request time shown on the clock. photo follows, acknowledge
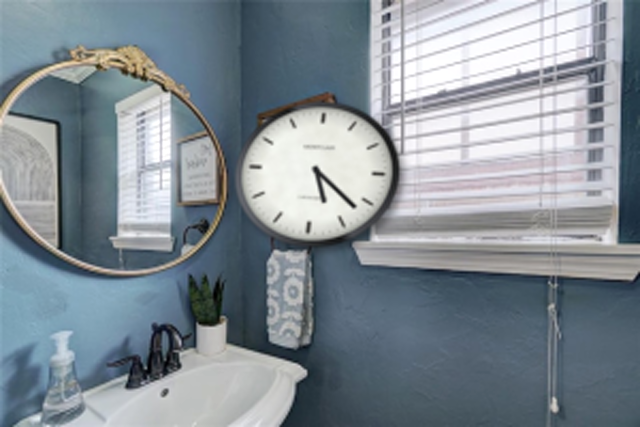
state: 5:22
